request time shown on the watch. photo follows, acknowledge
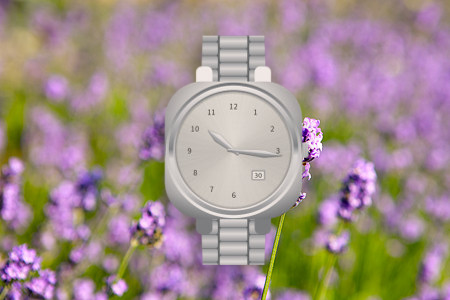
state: 10:16
